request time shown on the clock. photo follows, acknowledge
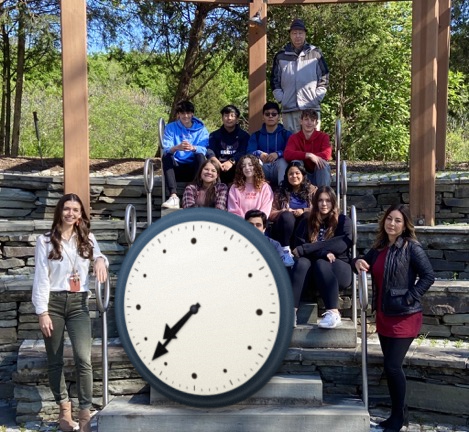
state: 7:37
